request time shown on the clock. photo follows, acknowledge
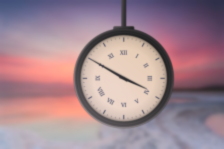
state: 3:50
